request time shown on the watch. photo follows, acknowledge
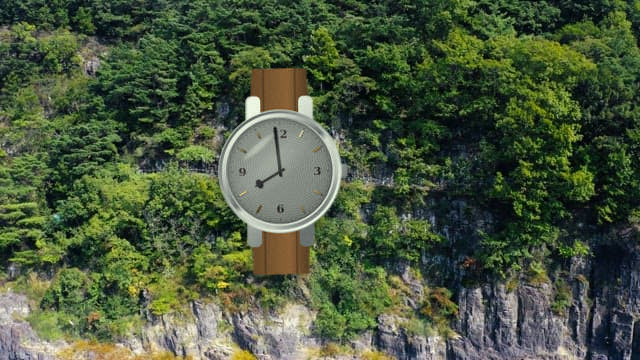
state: 7:59
